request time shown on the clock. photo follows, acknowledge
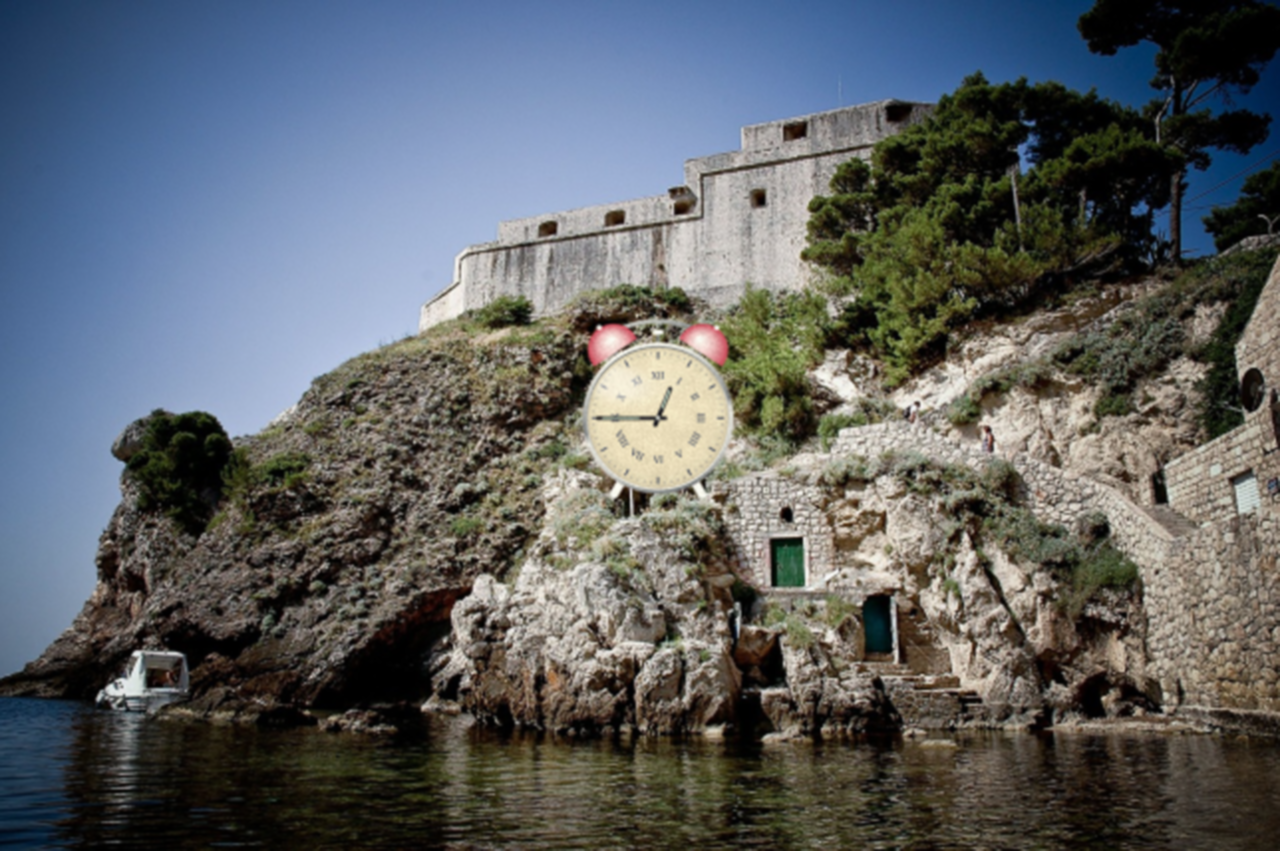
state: 12:45
